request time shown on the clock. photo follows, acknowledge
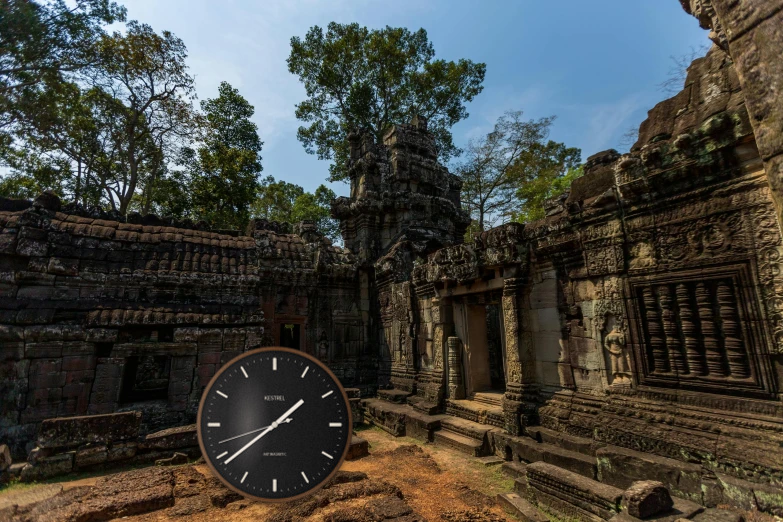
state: 1:38:42
